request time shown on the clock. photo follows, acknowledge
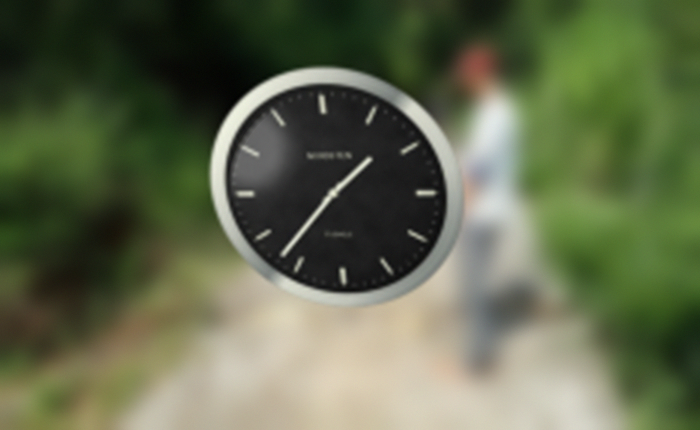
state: 1:37
